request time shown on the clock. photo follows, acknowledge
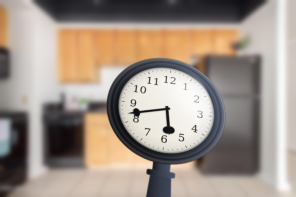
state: 5:42
